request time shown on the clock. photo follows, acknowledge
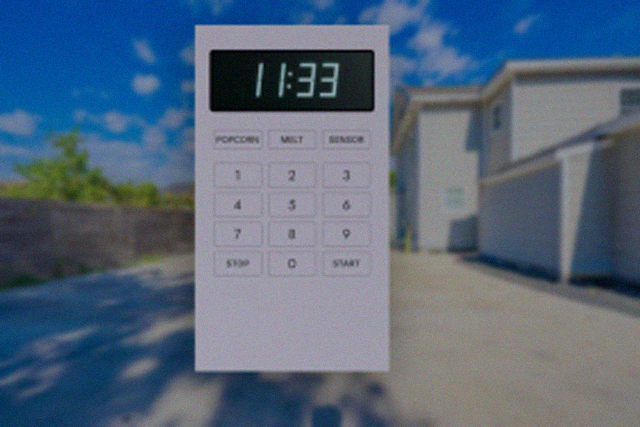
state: 11:33
